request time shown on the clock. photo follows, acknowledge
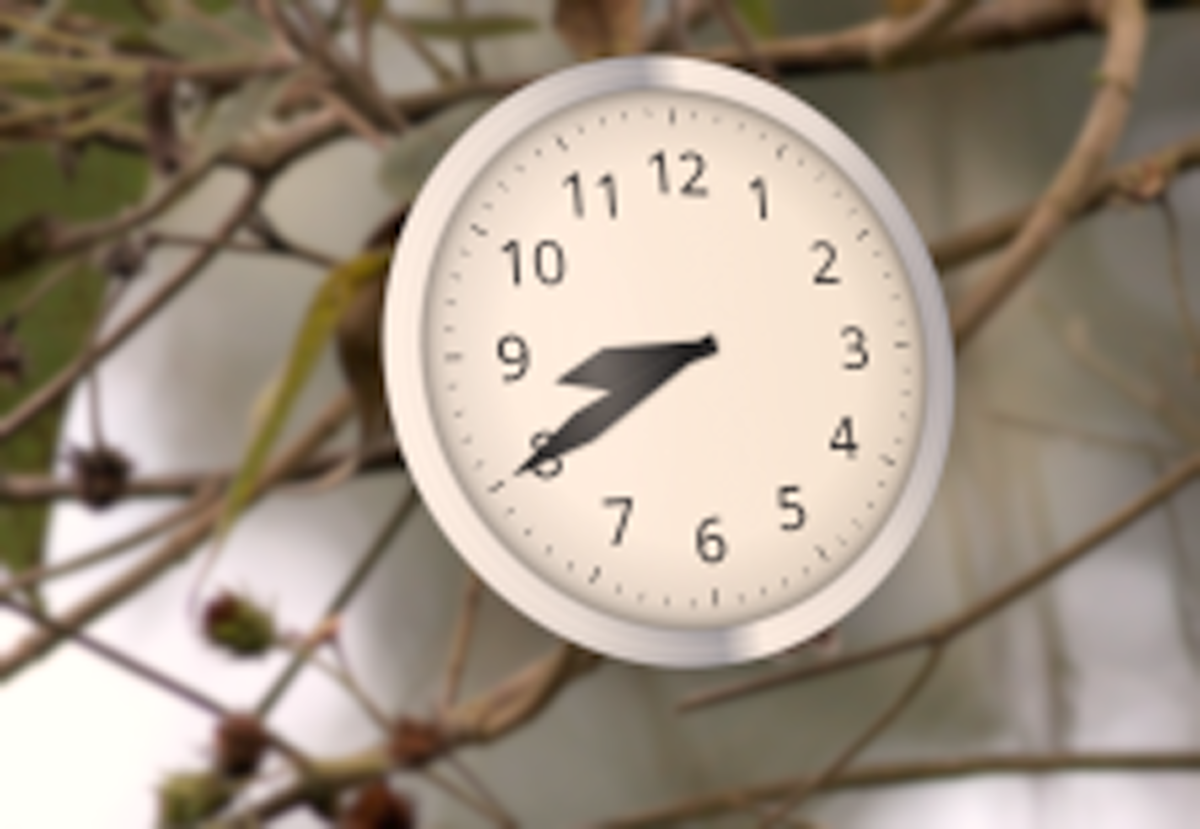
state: 8:40
